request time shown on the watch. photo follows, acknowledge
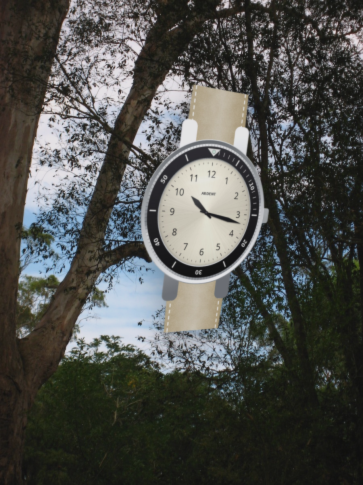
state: 10:17
